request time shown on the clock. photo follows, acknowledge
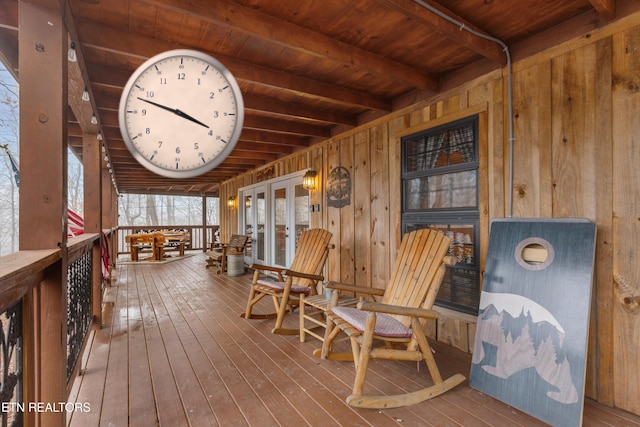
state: 3:48
